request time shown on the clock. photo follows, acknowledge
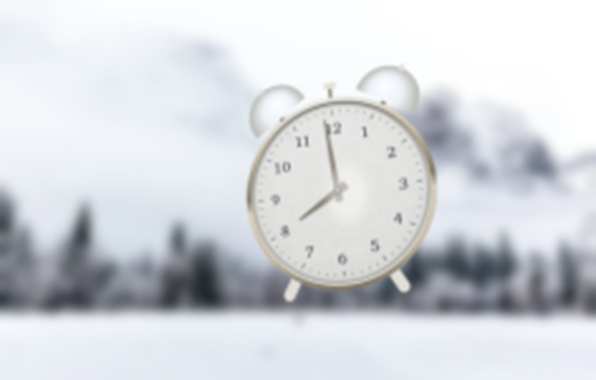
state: 7:59
